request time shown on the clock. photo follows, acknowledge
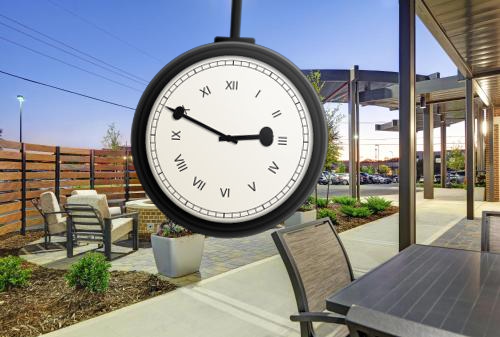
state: 2:49
